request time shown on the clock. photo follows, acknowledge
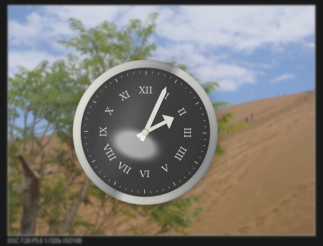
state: 2:04
